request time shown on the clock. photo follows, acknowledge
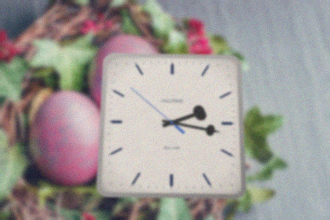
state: 2:16:52
